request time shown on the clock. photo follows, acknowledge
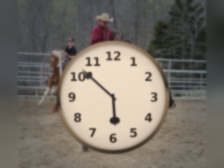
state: 5:52
